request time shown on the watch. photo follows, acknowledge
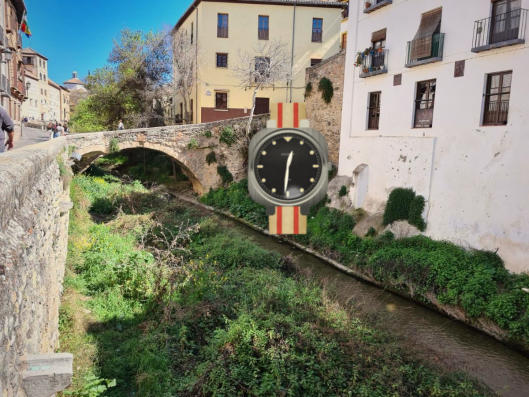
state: 12:31
